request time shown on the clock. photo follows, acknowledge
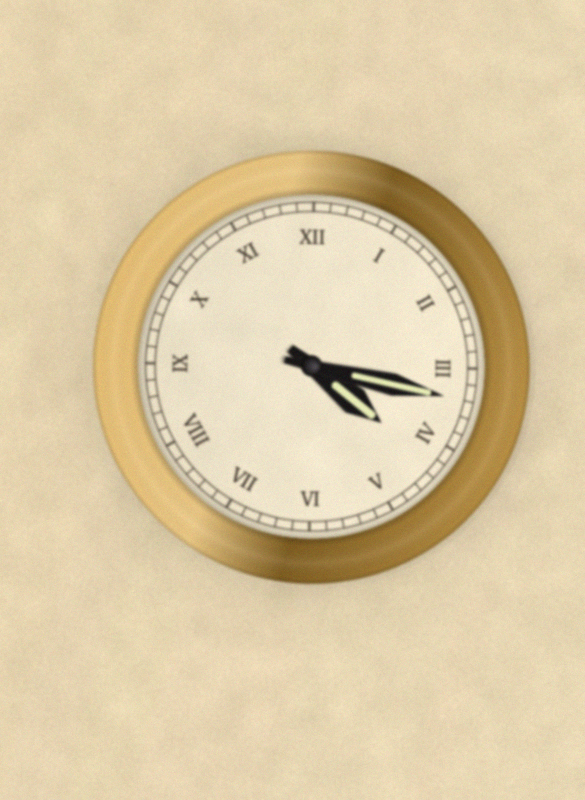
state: 4:17
